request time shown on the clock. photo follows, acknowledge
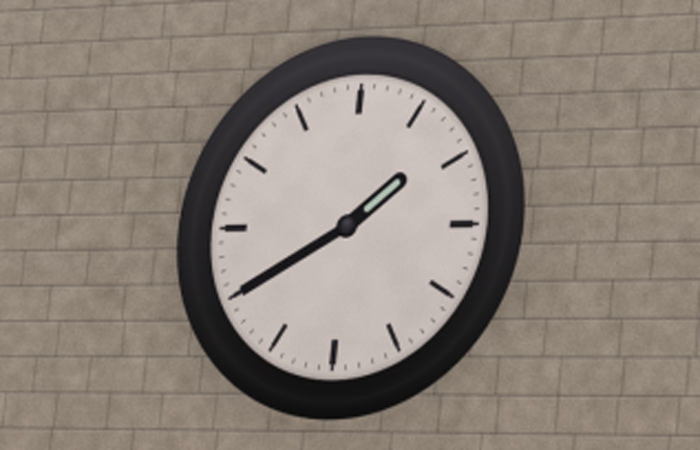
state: 1:40
